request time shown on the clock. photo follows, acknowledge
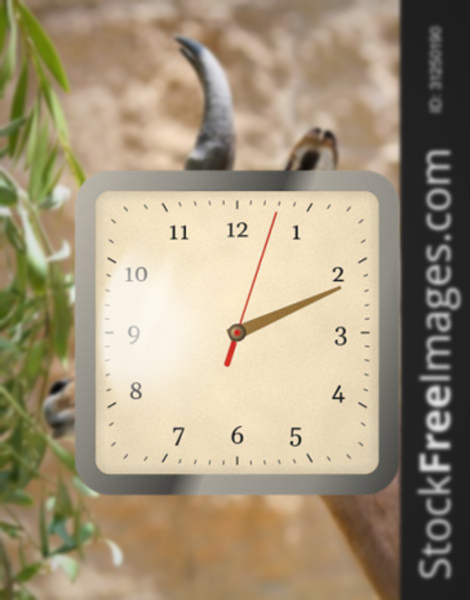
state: 2:11:03
